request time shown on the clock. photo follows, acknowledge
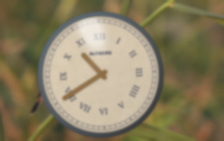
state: 10:40
